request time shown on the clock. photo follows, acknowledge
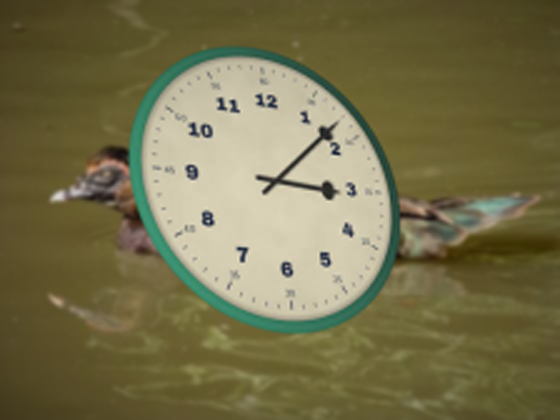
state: 3:08
